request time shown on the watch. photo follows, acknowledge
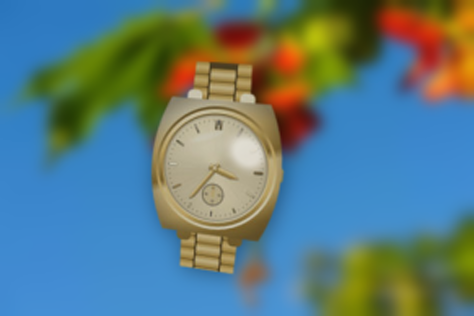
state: 3:36
